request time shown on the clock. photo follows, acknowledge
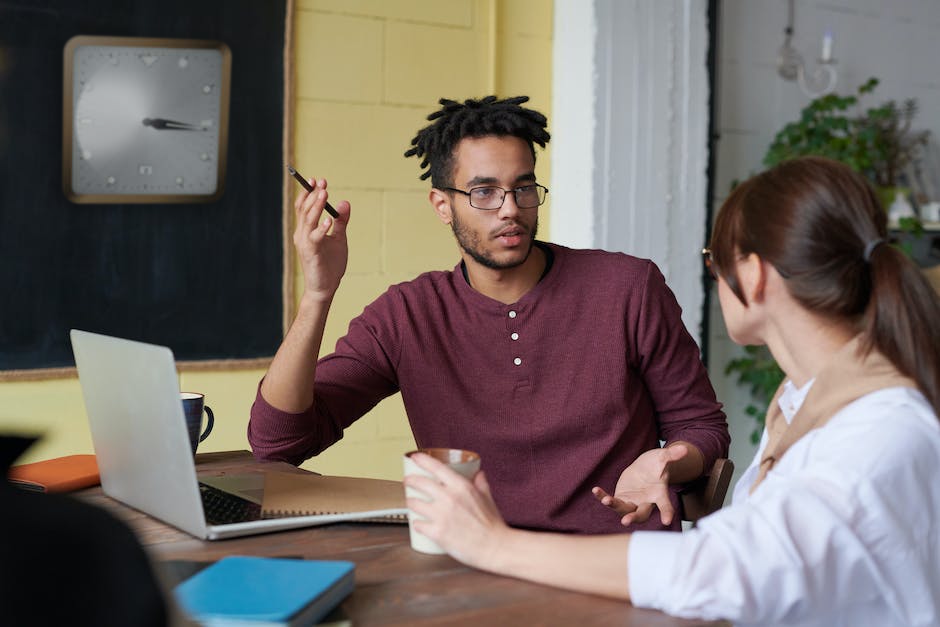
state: 3:16
